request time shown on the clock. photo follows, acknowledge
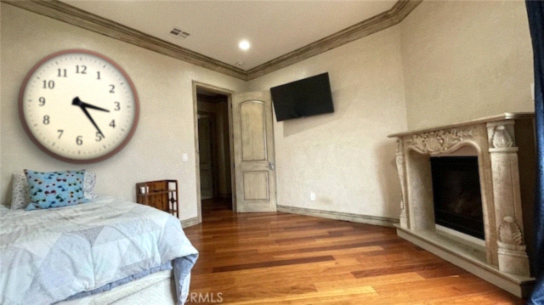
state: 3:24
